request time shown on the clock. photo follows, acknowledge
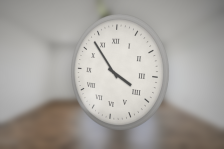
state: 3:53
